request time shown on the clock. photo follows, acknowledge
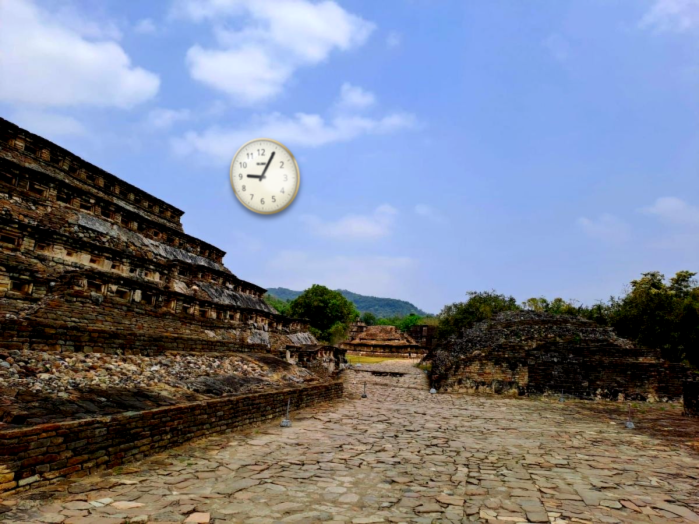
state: 9:05
